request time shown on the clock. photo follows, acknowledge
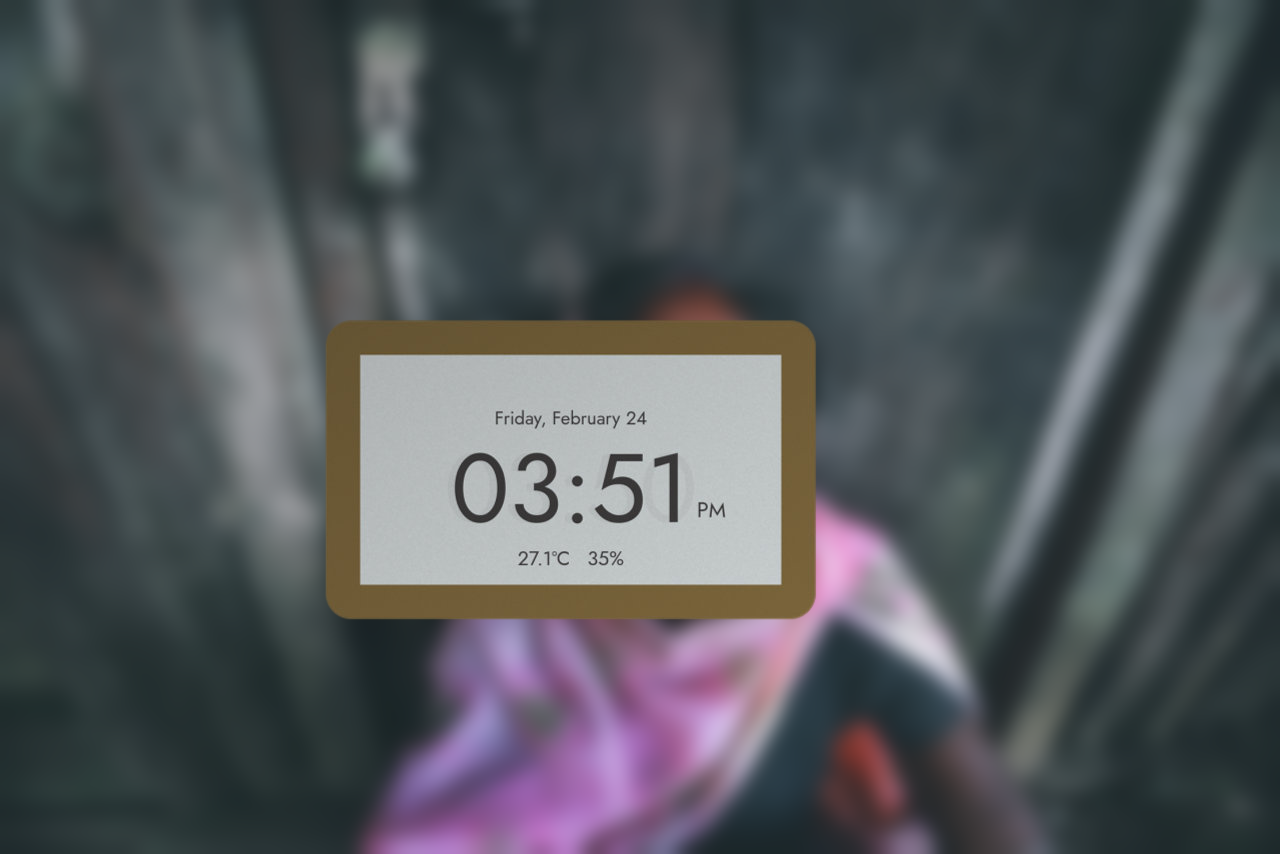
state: 3:51
